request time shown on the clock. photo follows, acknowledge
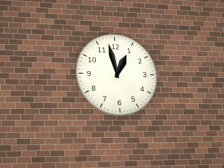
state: 12:58
